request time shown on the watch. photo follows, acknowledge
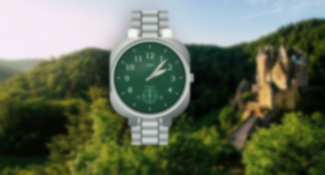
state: 2:07
